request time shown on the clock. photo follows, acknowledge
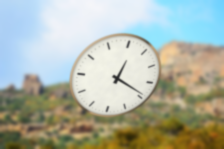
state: 12:19
